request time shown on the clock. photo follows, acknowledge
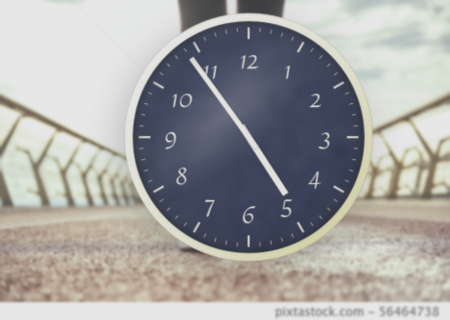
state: 4:54
